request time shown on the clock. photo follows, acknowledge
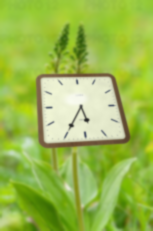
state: 5:35
